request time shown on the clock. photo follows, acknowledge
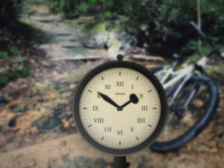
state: 1:51
